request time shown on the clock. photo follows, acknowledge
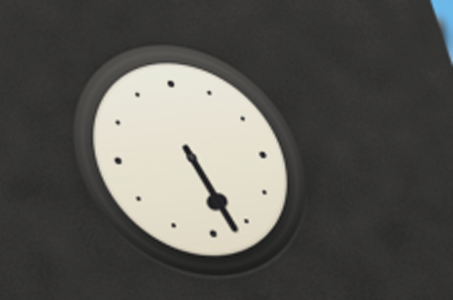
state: 5:27
